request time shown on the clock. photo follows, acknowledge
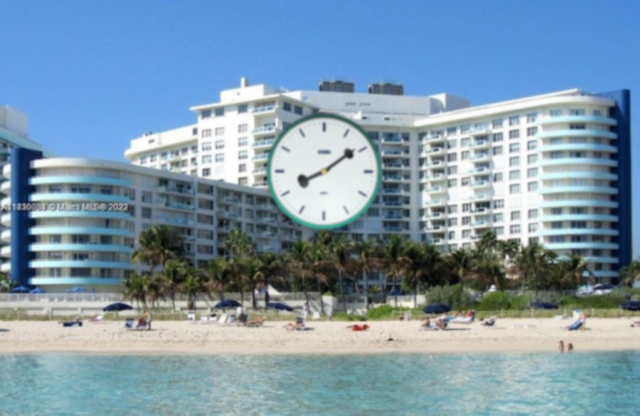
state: 8:09
